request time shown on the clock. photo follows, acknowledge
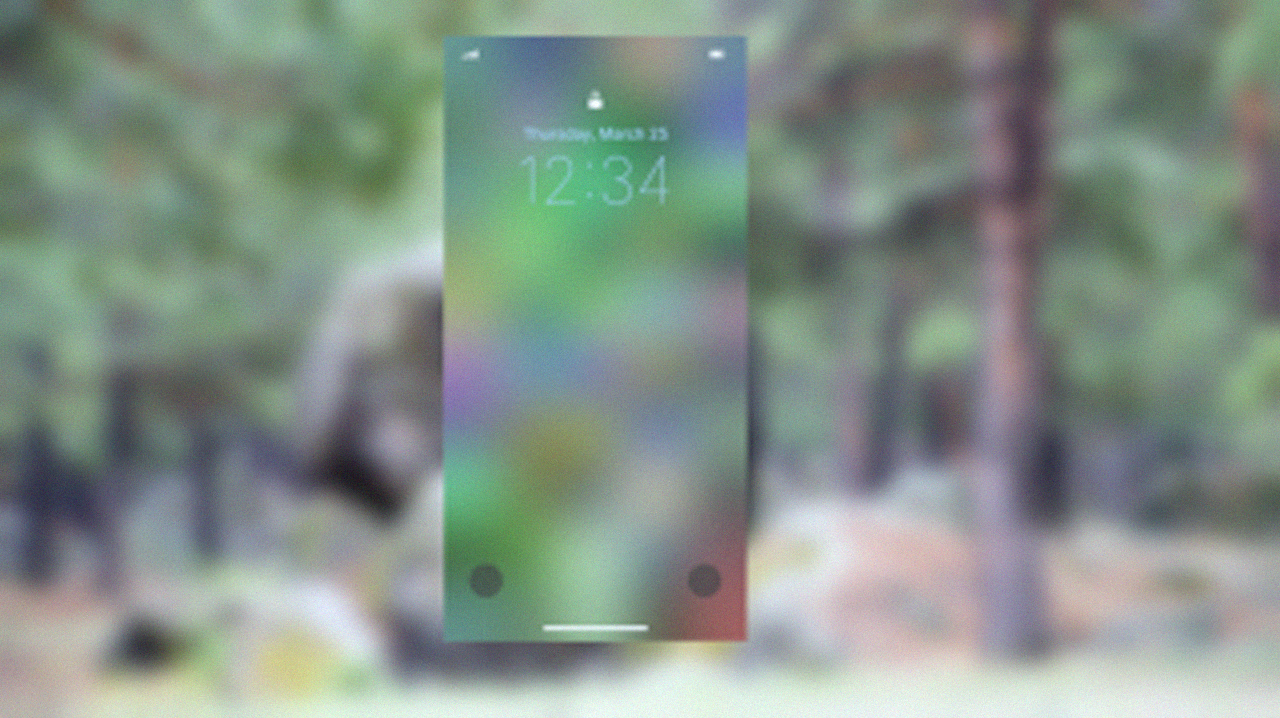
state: 12:34
